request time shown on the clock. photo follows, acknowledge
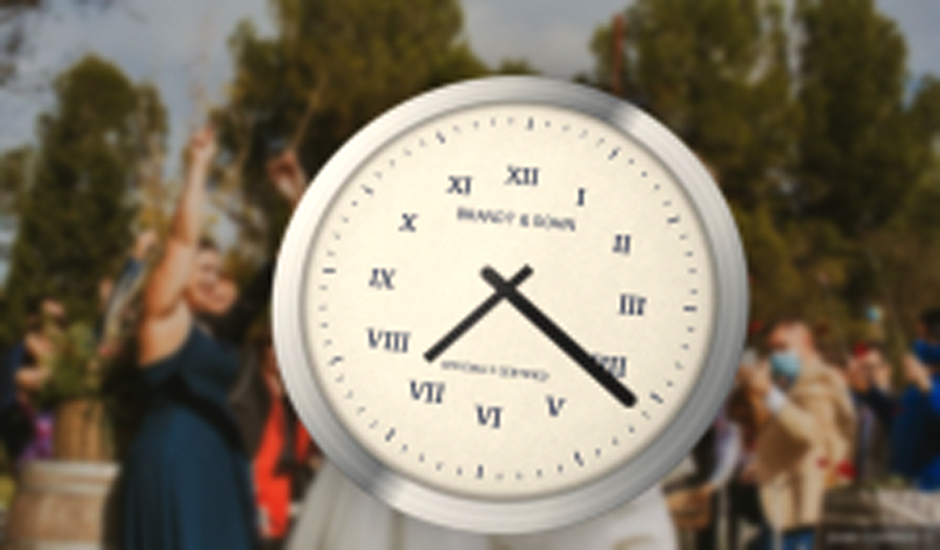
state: 7:21
